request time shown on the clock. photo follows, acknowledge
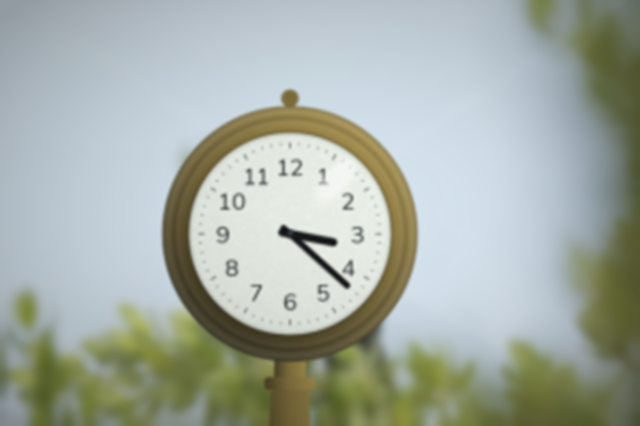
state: 3:22
